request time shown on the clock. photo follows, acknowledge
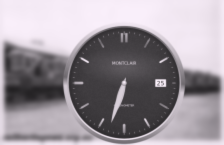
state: 6:33
